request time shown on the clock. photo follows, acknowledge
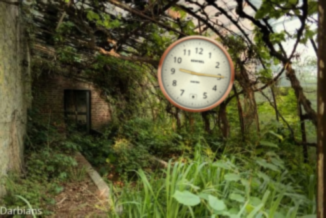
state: 9:15
